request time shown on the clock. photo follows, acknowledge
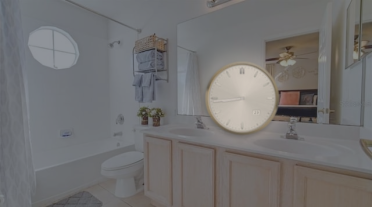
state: 8:44
